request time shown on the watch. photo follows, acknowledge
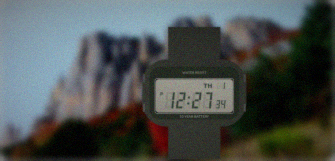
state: 12:27
